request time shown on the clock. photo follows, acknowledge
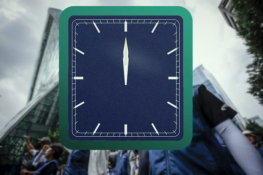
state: 12:00
